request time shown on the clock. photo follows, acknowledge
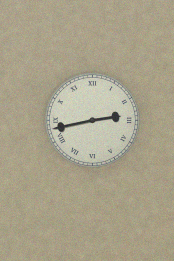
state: 2:43
